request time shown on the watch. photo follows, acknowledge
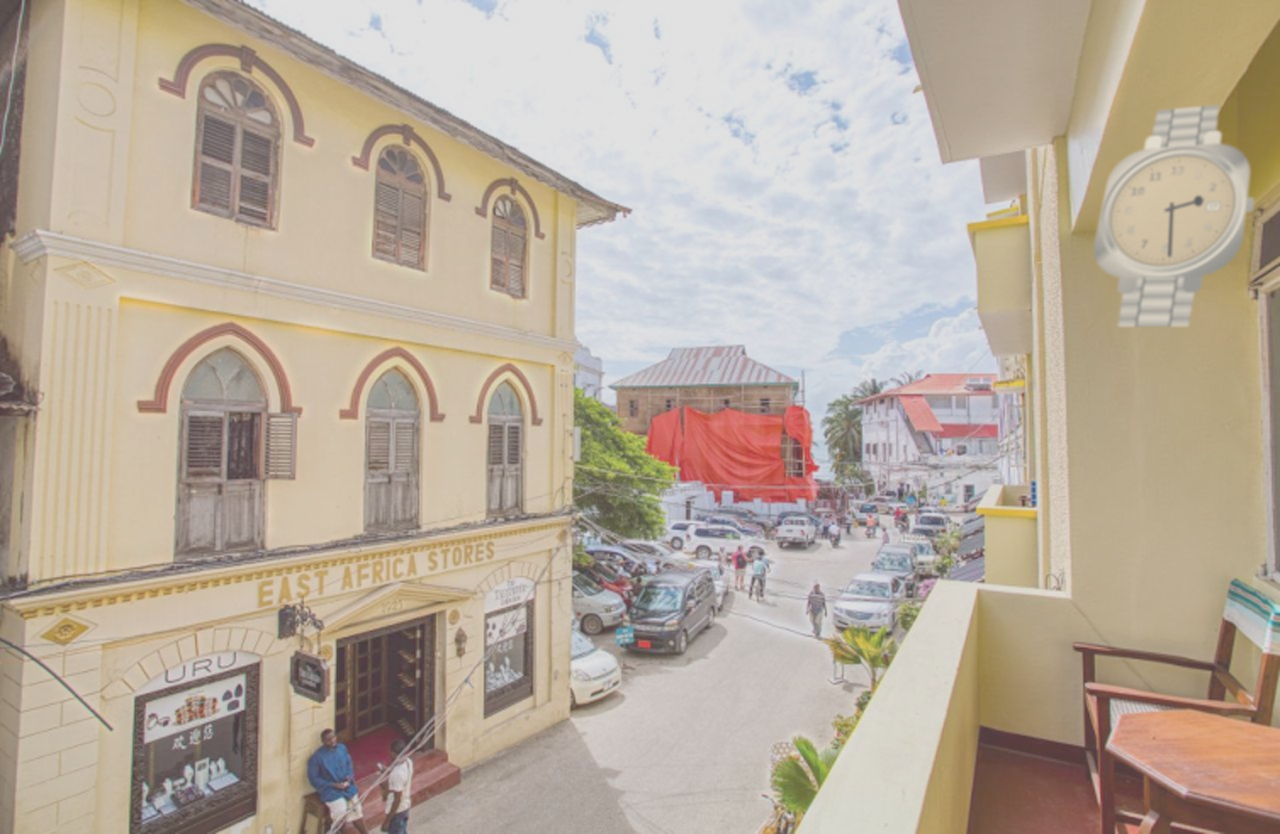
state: 2:29
